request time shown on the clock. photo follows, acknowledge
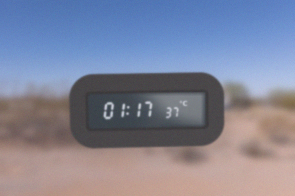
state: 1:17
